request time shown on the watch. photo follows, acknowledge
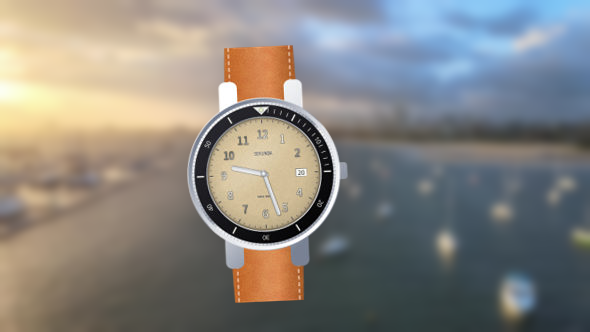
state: 9:27
